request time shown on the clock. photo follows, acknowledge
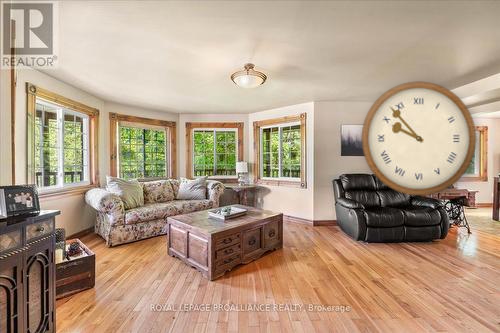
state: 9:53
